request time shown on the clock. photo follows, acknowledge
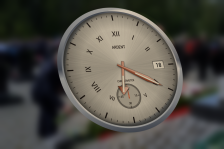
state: 6:20
